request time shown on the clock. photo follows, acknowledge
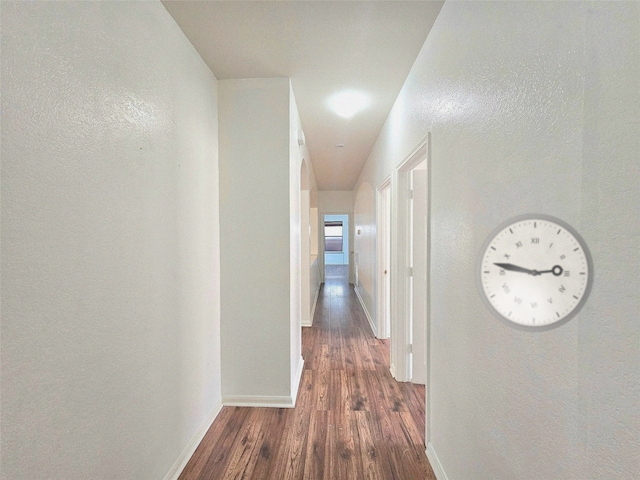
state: 2:47
